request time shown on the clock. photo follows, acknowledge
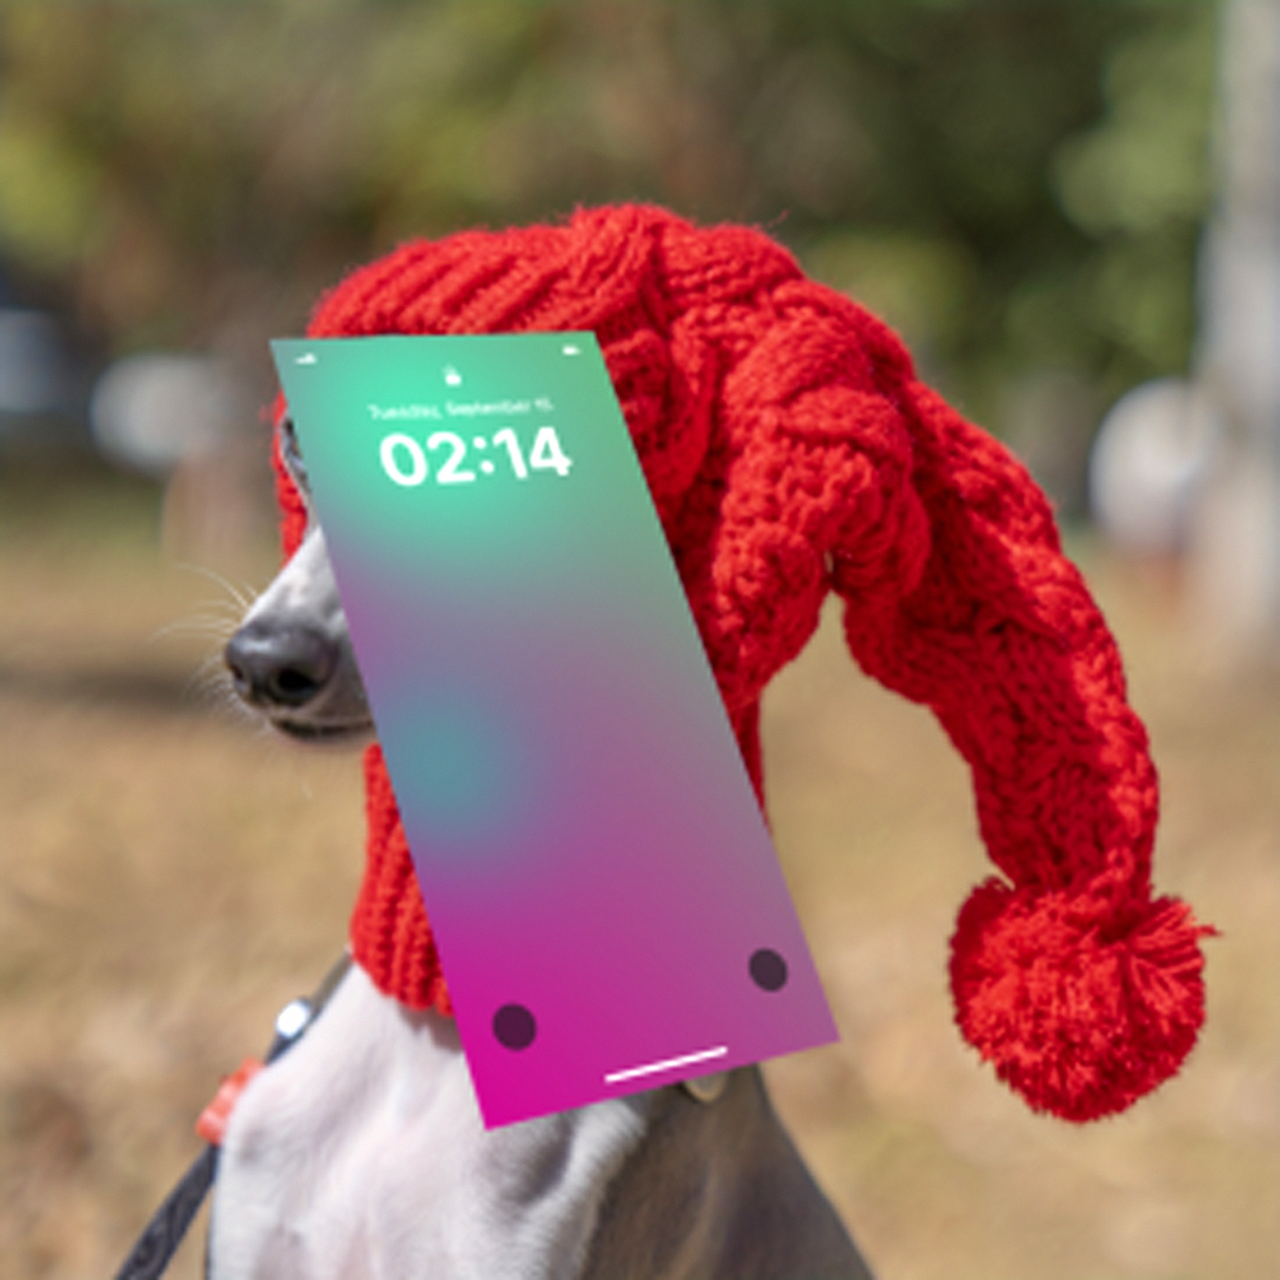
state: 2:14
